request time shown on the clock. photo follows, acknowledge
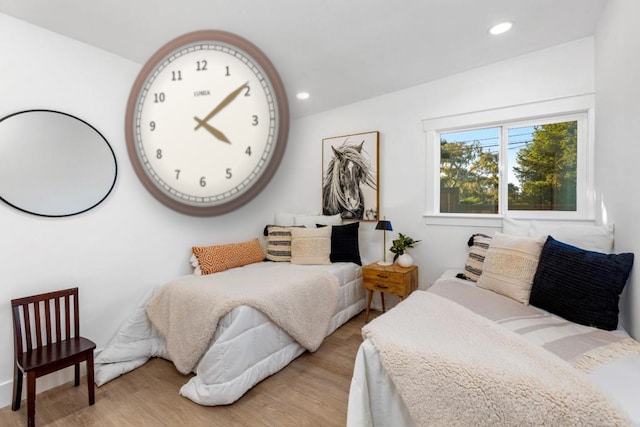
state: 4:09
